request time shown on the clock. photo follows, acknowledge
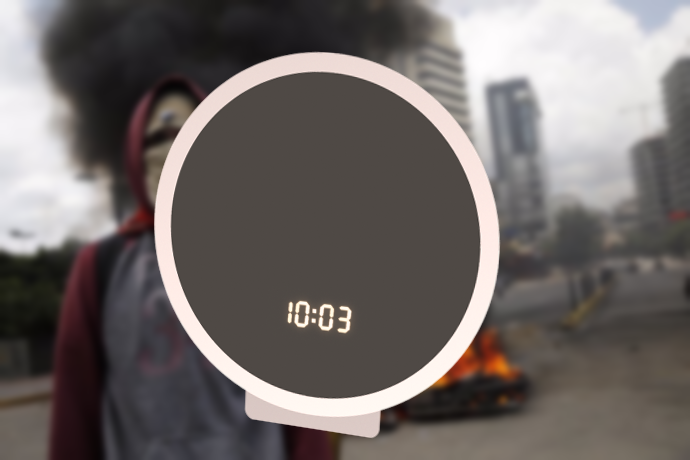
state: 10:03
